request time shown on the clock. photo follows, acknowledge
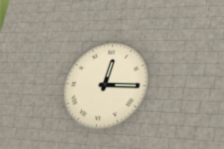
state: 12:15
